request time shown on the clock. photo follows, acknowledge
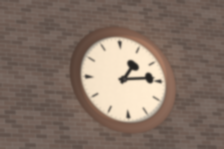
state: 1:14
